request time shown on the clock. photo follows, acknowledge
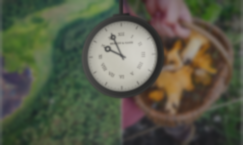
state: 9:56
